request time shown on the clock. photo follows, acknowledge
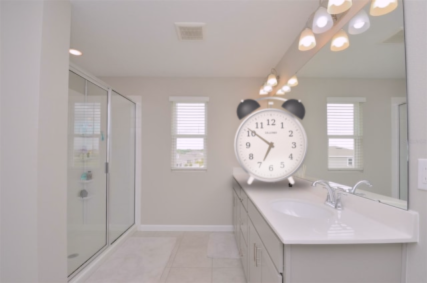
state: 6:51
